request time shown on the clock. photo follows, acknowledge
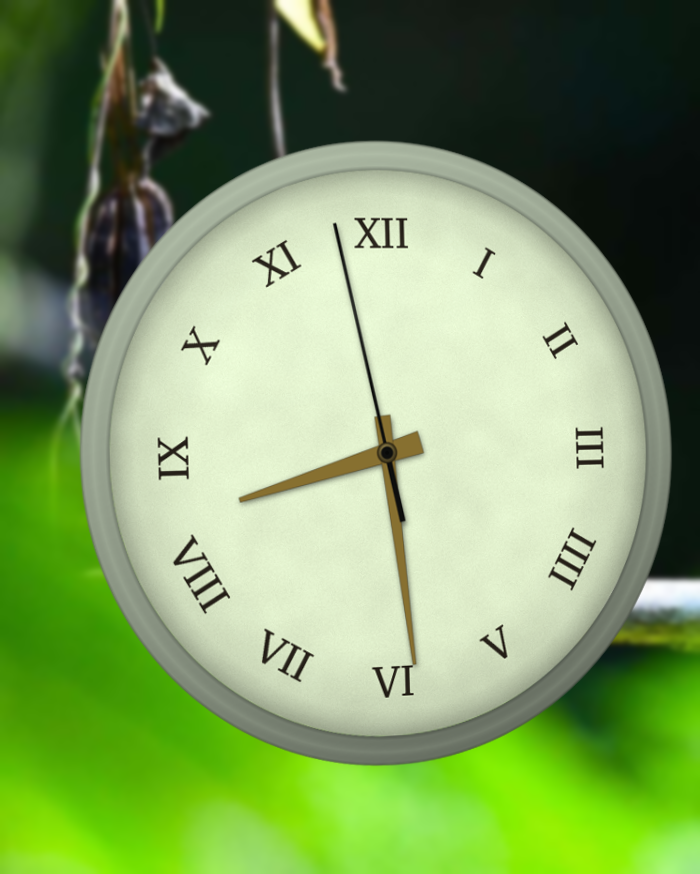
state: 8:28:58
